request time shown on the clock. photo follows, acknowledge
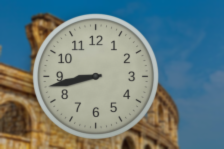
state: 8:43
